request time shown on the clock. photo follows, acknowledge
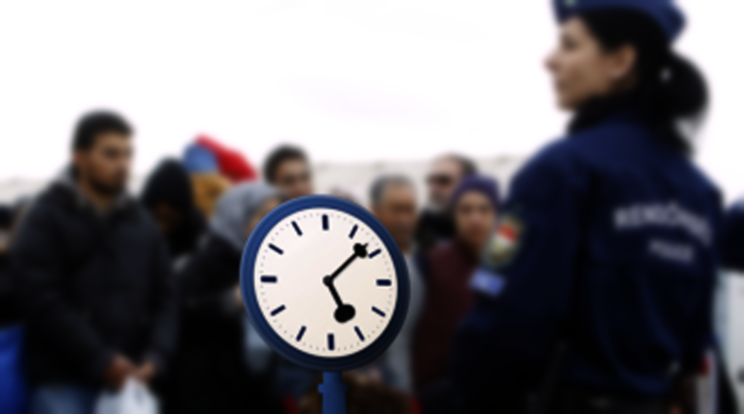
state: 5:08
